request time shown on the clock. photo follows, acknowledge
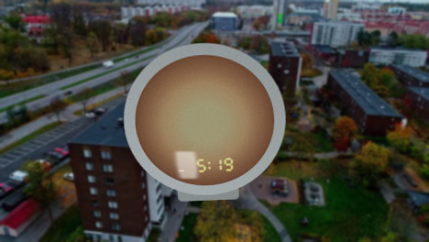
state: 5:19
